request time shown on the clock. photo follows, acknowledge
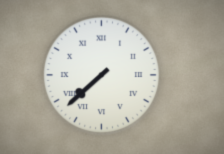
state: 7:38
